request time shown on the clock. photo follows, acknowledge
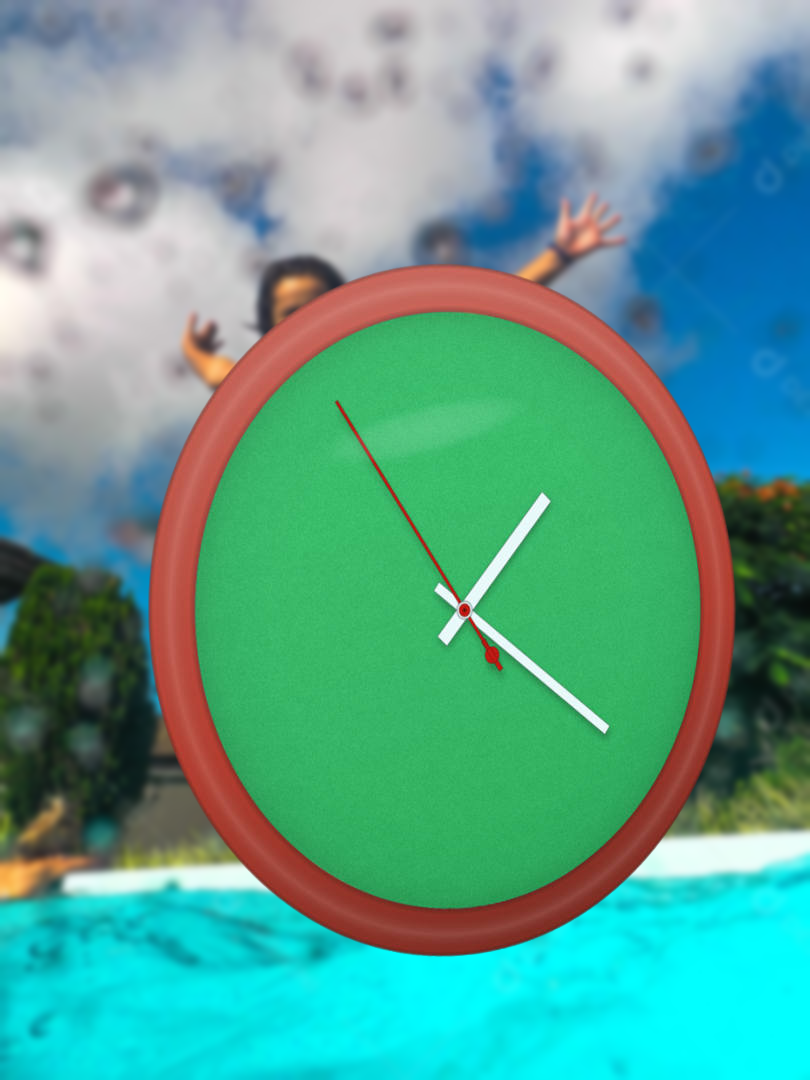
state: 1:20:54
